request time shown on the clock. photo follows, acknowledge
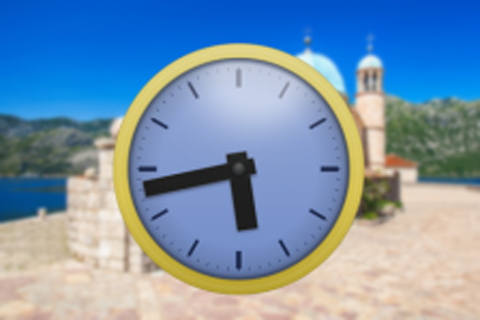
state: 5:43
